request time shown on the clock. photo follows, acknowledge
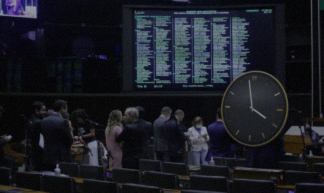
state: 3:58
